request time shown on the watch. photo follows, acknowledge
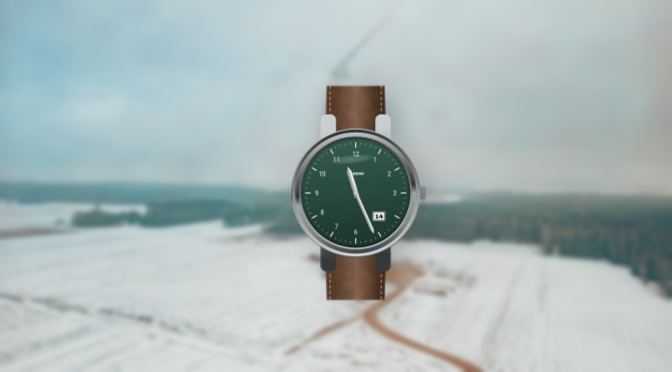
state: 11:26
